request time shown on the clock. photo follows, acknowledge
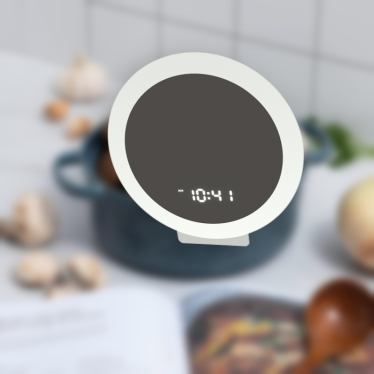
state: 10:41
